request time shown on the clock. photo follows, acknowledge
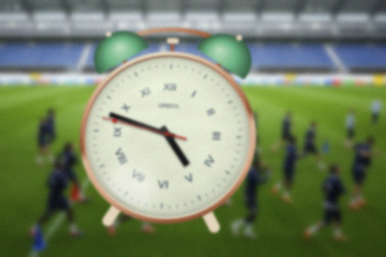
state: 4:47:47
